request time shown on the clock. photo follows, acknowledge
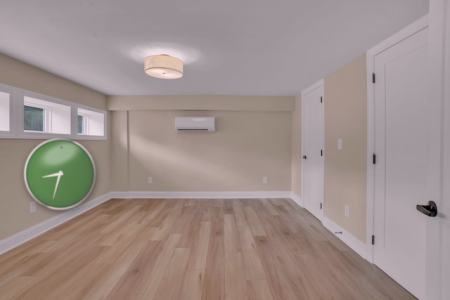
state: 8:32
